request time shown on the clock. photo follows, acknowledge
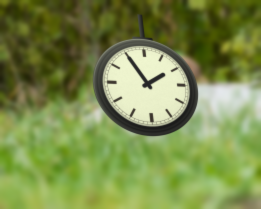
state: 1:55
